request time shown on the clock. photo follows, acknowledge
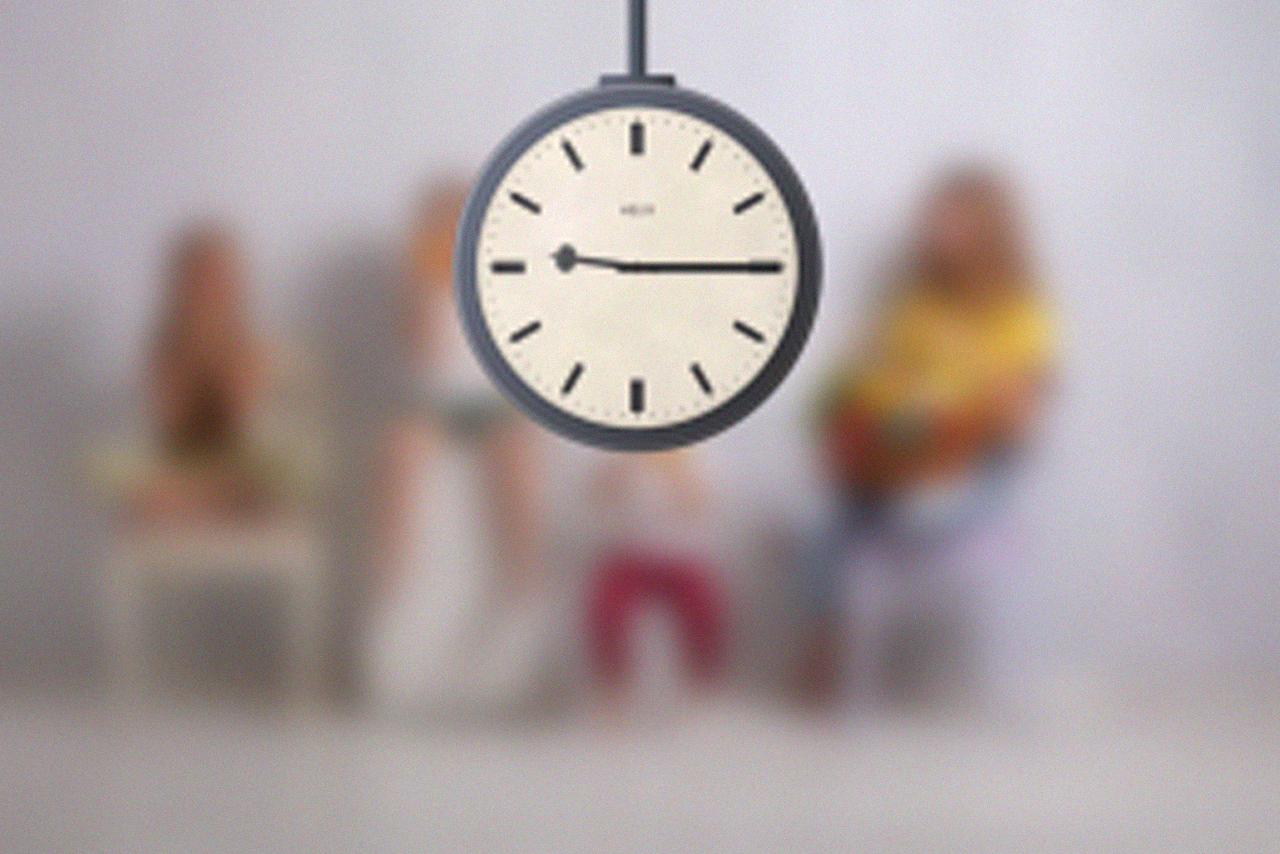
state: 9:15
